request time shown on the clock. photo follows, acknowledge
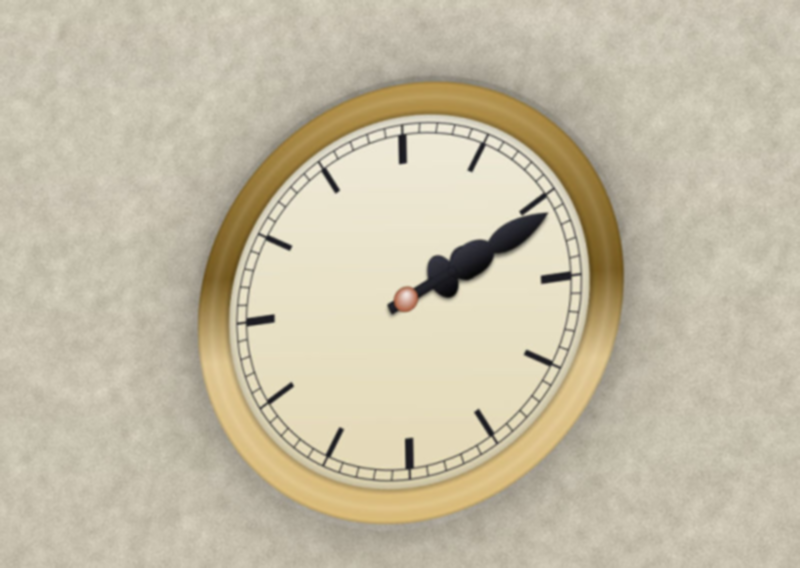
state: 2:11
